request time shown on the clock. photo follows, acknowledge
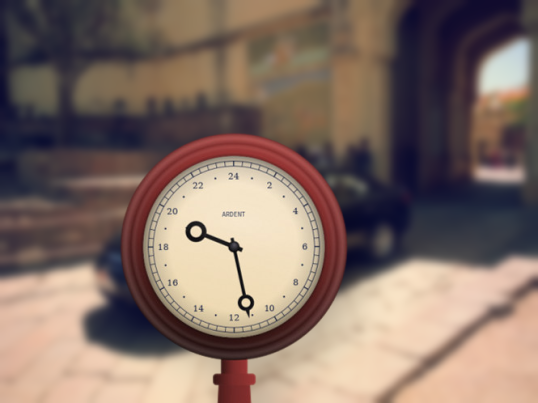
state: 19:28
